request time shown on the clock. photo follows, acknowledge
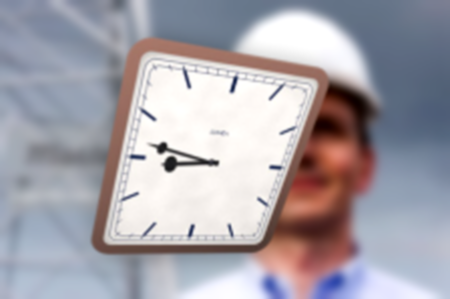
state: 8:47
